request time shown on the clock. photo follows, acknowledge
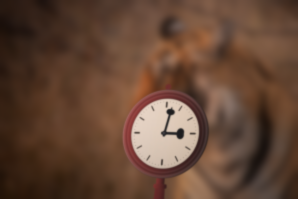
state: 3:02
